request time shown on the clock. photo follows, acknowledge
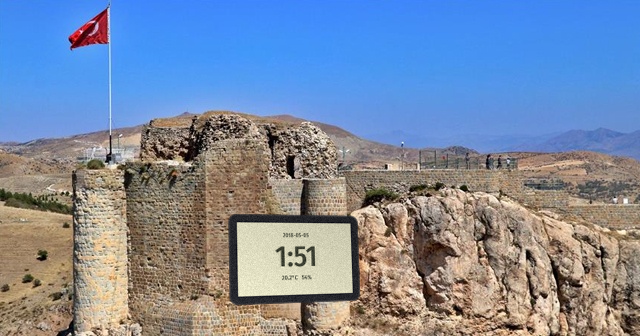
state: 1:51
